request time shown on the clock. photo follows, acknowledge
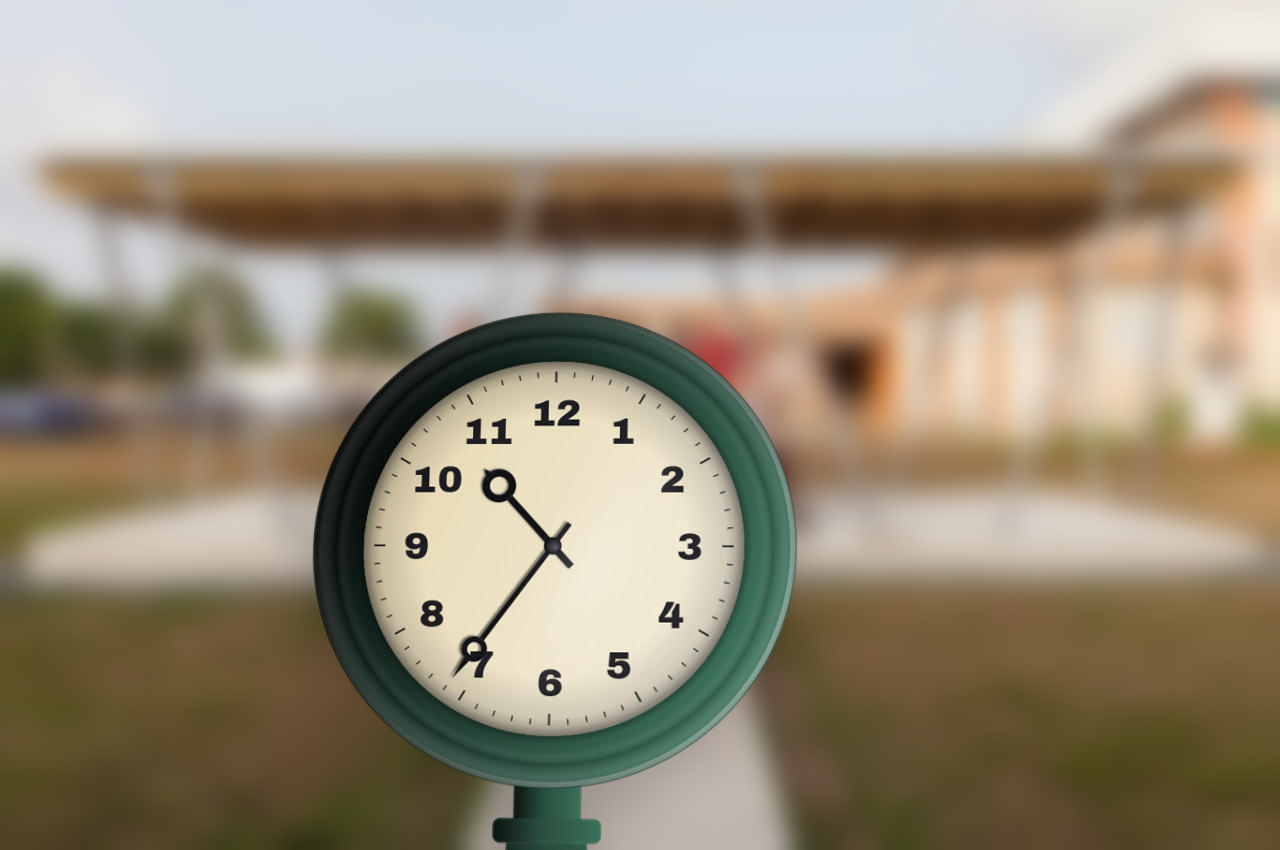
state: 10:36
